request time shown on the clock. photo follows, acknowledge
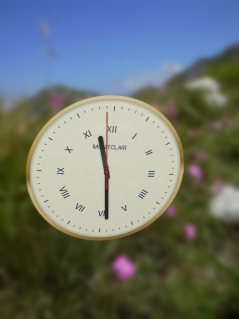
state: 11:28:59
